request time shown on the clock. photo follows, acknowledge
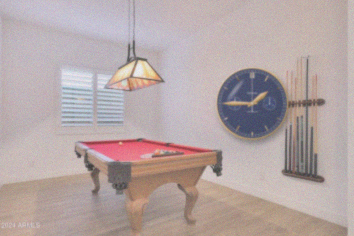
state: 1:45
